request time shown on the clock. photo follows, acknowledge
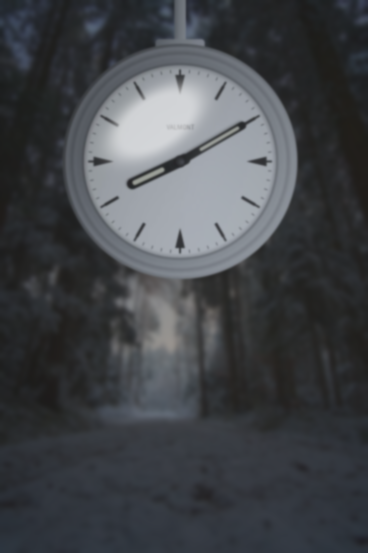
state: 8:10
